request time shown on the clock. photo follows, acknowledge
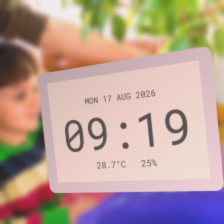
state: 9:19
